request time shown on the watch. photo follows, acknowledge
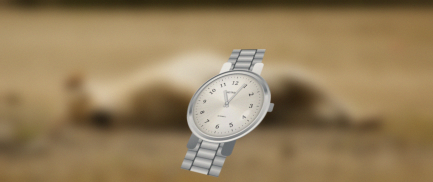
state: 11:04
